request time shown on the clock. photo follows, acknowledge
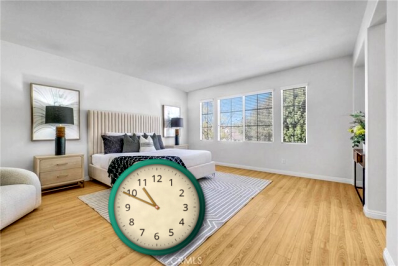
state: 10:49
